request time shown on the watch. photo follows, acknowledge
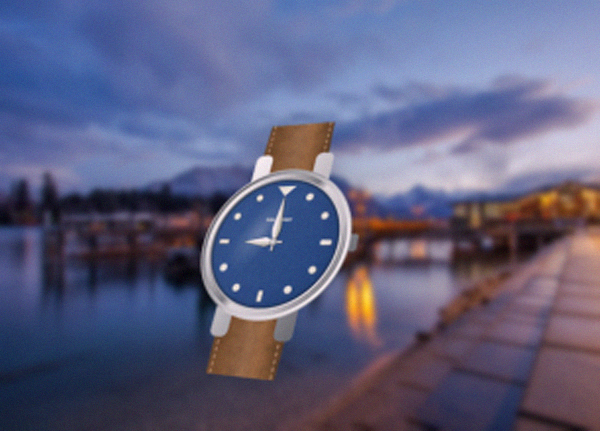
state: 9:00
